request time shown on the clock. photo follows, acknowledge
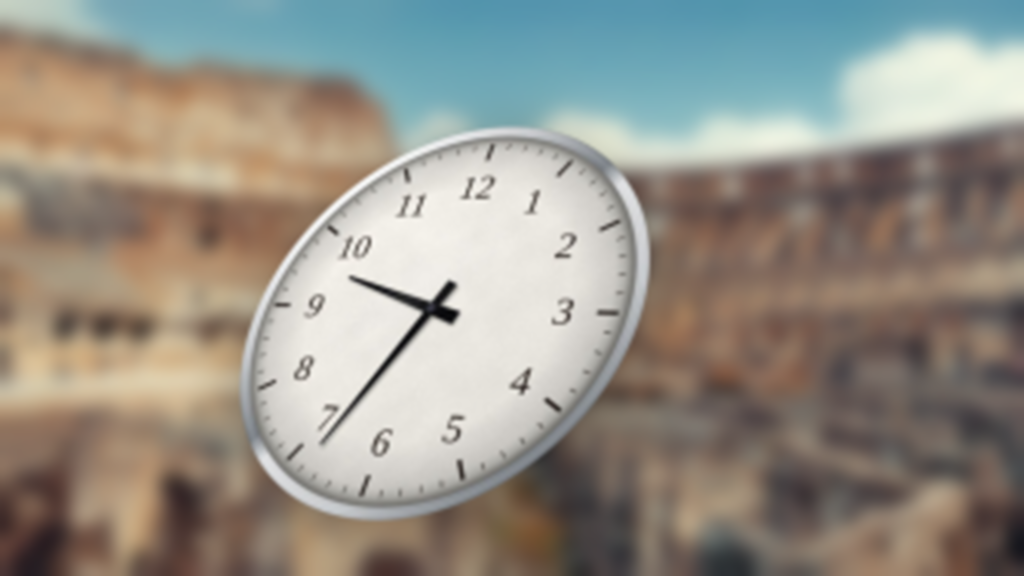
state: 9:34
